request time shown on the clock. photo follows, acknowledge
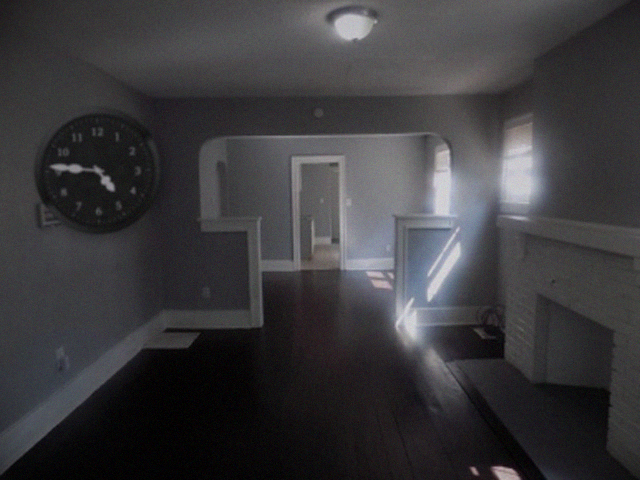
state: 4:46
